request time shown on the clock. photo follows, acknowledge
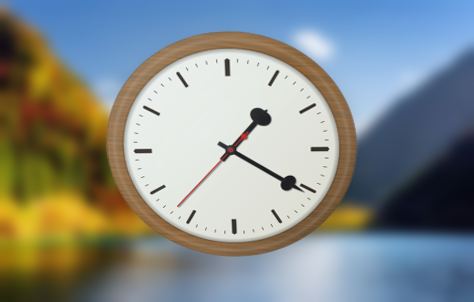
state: 1:20:37
